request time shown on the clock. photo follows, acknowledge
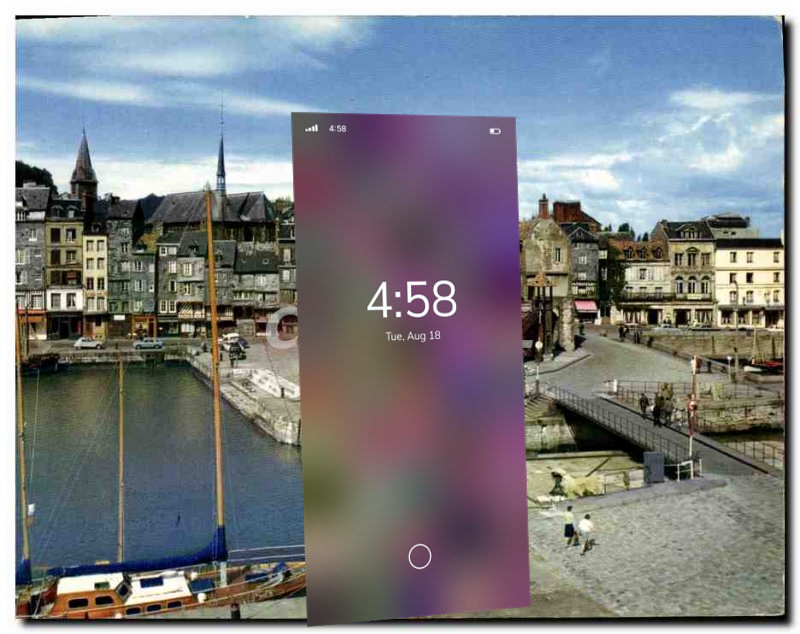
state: 4:58
